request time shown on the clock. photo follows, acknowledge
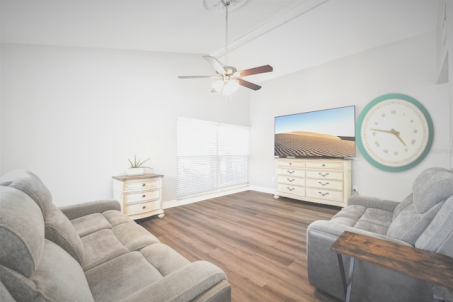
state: 4:47
